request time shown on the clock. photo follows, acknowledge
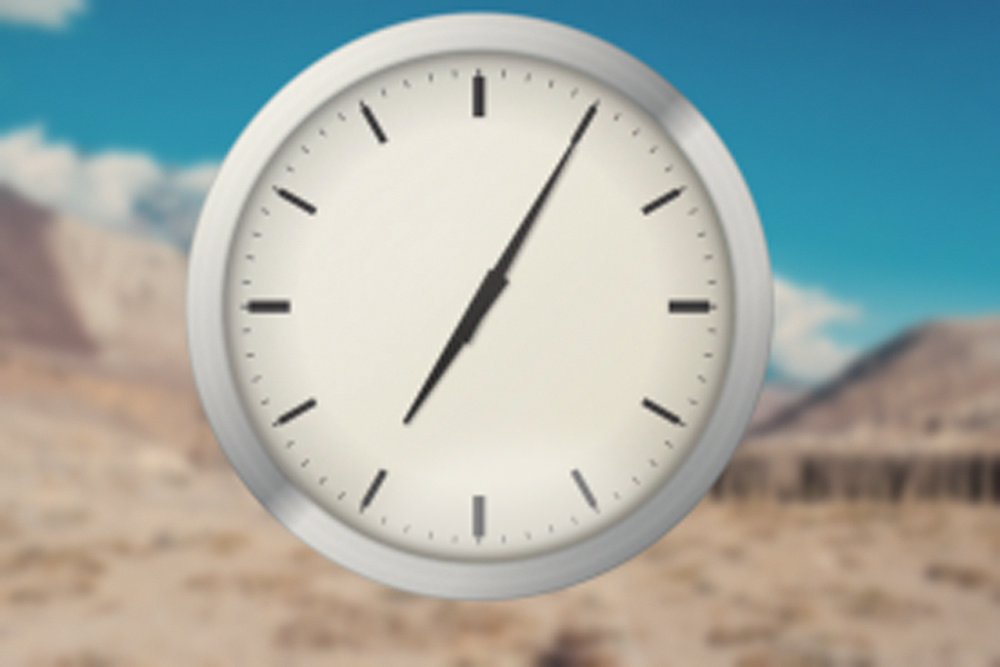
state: 7:05
